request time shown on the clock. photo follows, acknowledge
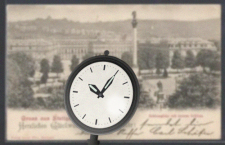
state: 10:05
